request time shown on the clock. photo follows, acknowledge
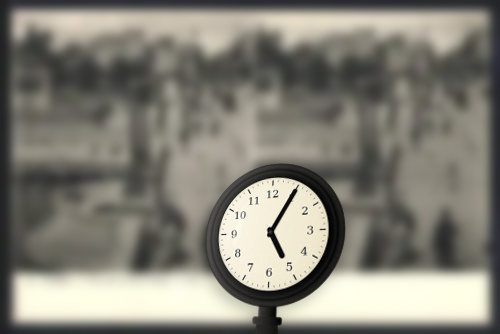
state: 5:05
